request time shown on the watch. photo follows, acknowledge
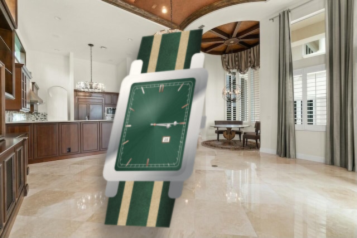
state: 3:15
